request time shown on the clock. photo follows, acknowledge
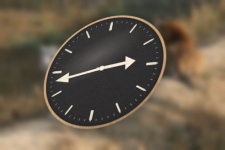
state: 2:43
